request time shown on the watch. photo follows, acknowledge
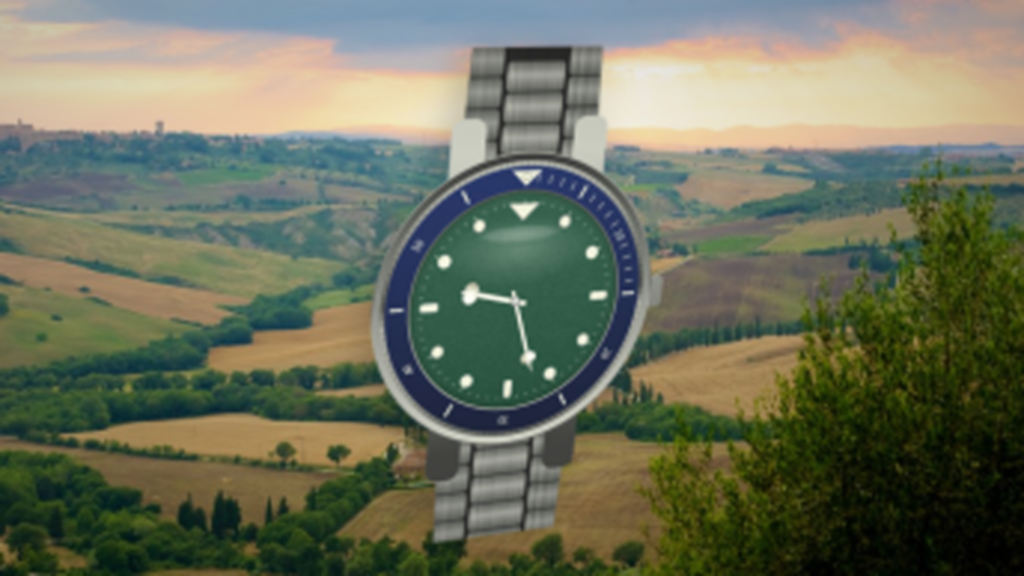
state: 9:27
